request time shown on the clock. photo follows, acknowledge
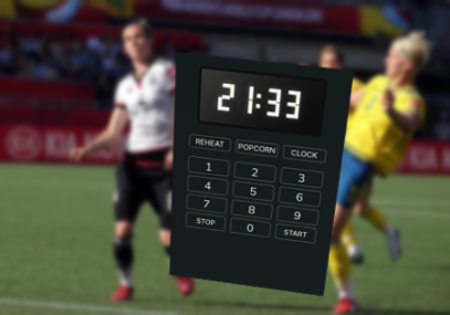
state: 21:33
